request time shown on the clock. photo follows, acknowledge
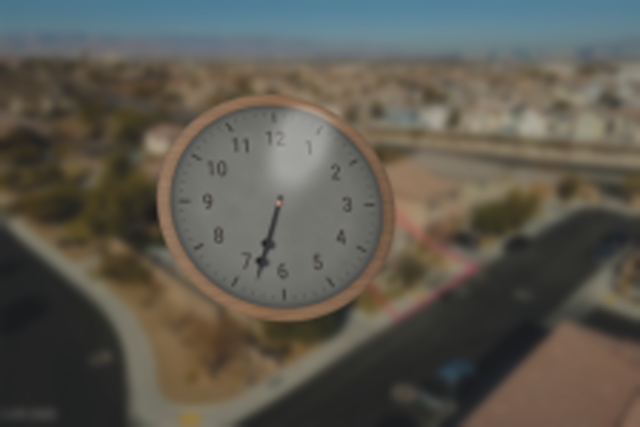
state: 6:33
